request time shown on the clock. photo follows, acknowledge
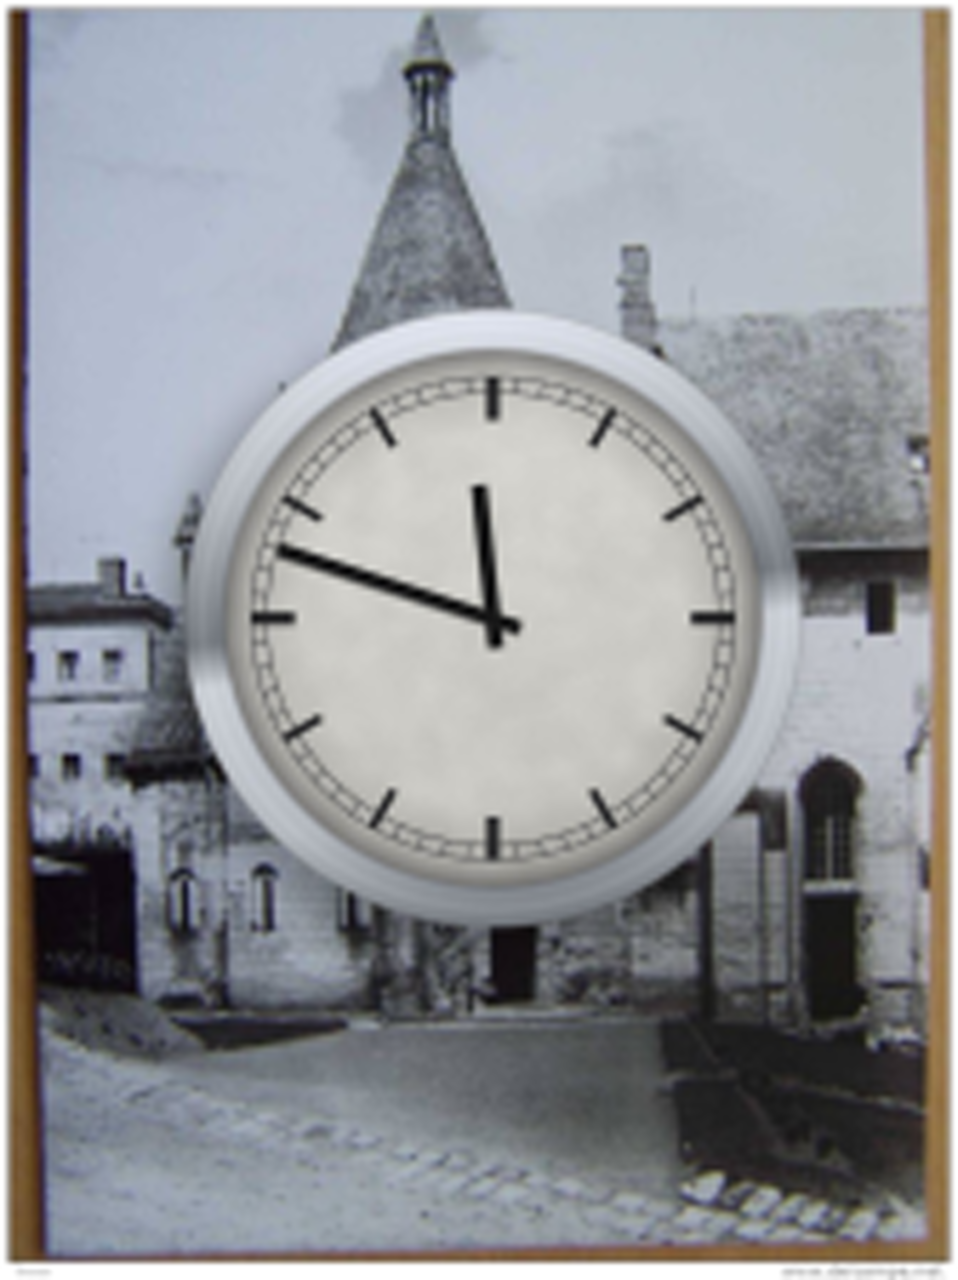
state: 11:48
